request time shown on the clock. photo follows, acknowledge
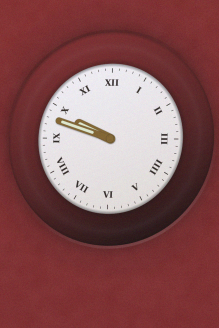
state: 9:48
